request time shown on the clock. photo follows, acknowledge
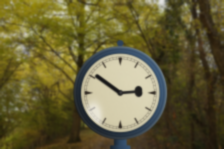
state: 2:51
